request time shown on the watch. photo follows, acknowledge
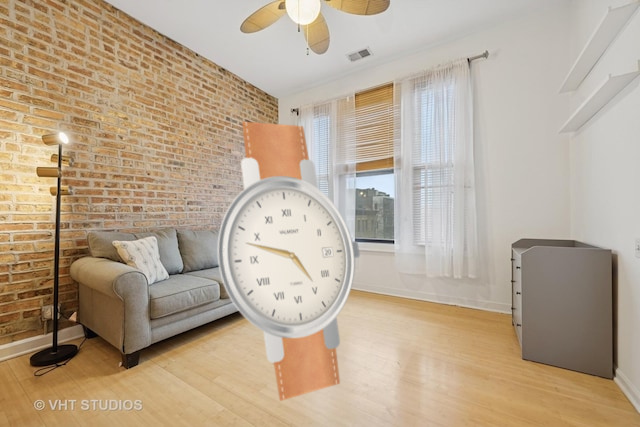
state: 4:48
